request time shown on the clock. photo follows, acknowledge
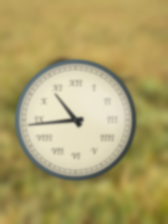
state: 10:44
